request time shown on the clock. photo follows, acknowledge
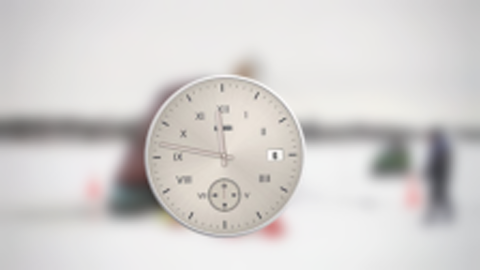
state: 11:47
